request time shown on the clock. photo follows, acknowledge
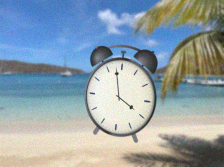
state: 3:58
